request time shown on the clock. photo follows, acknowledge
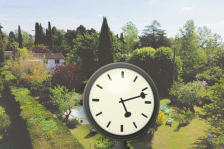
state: 5:12
